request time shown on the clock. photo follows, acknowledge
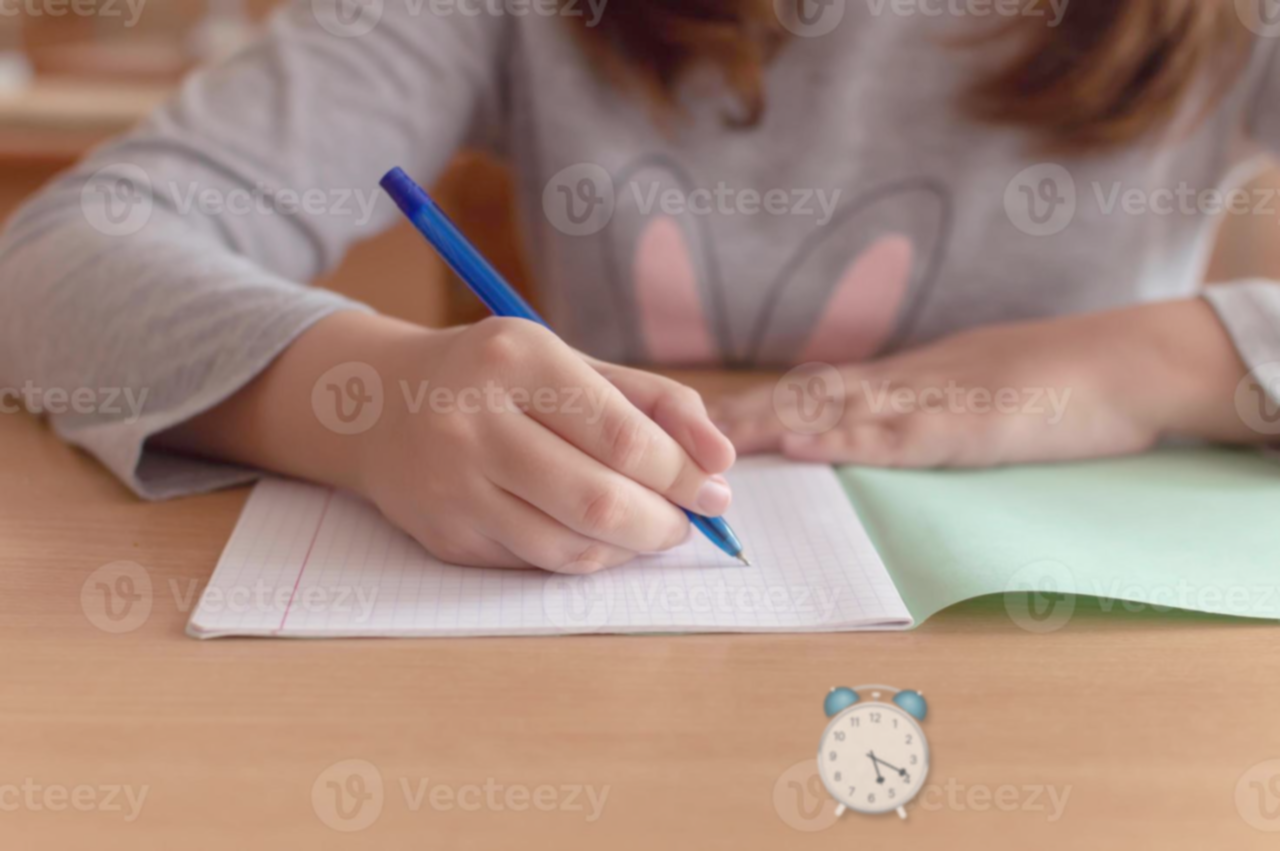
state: 5:19
